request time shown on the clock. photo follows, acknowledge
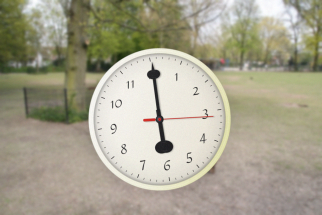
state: 6:00:16
